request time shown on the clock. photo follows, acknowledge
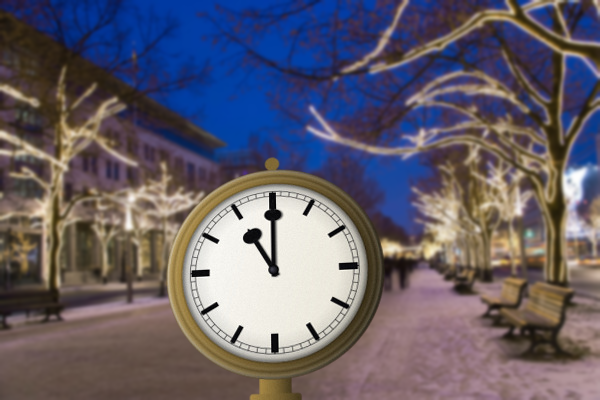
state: 11:00
